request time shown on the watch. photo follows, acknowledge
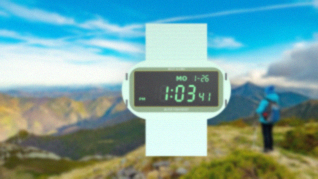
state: 1:03:41
